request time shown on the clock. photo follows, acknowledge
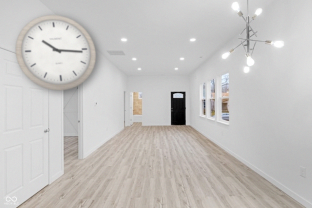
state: 10:16
